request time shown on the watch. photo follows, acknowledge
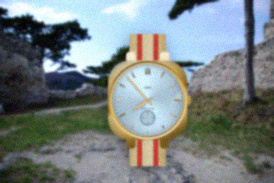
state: 7:53
